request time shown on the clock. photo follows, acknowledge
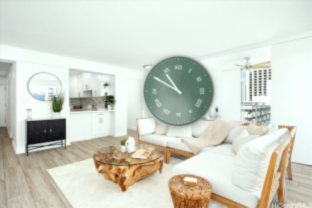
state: 10:50
